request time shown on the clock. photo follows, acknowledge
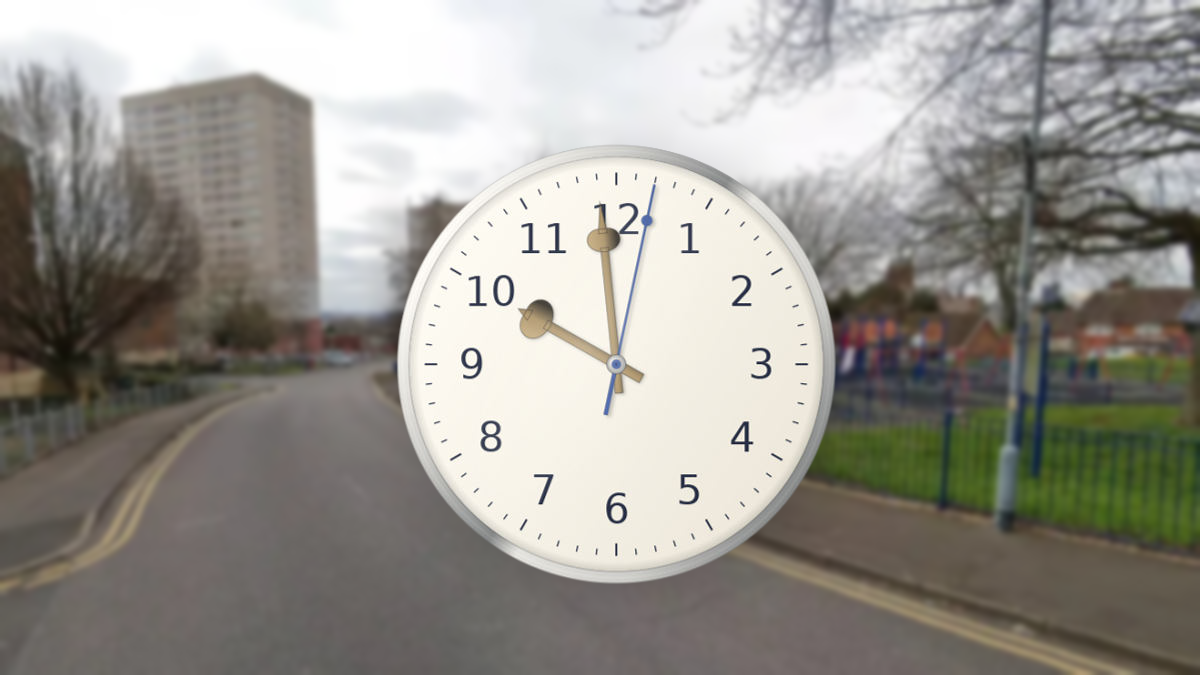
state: 9:59:02
